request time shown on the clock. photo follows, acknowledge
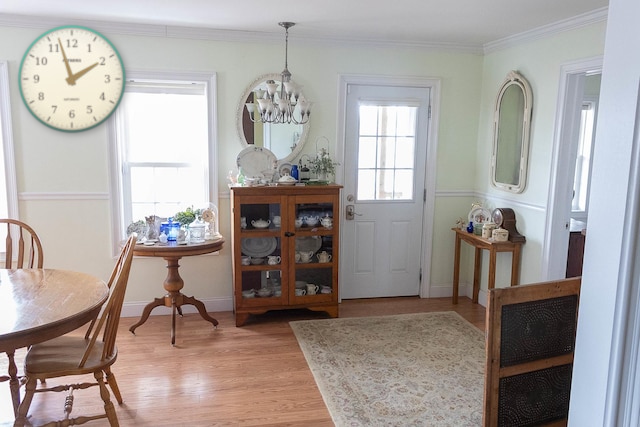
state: 1:57
